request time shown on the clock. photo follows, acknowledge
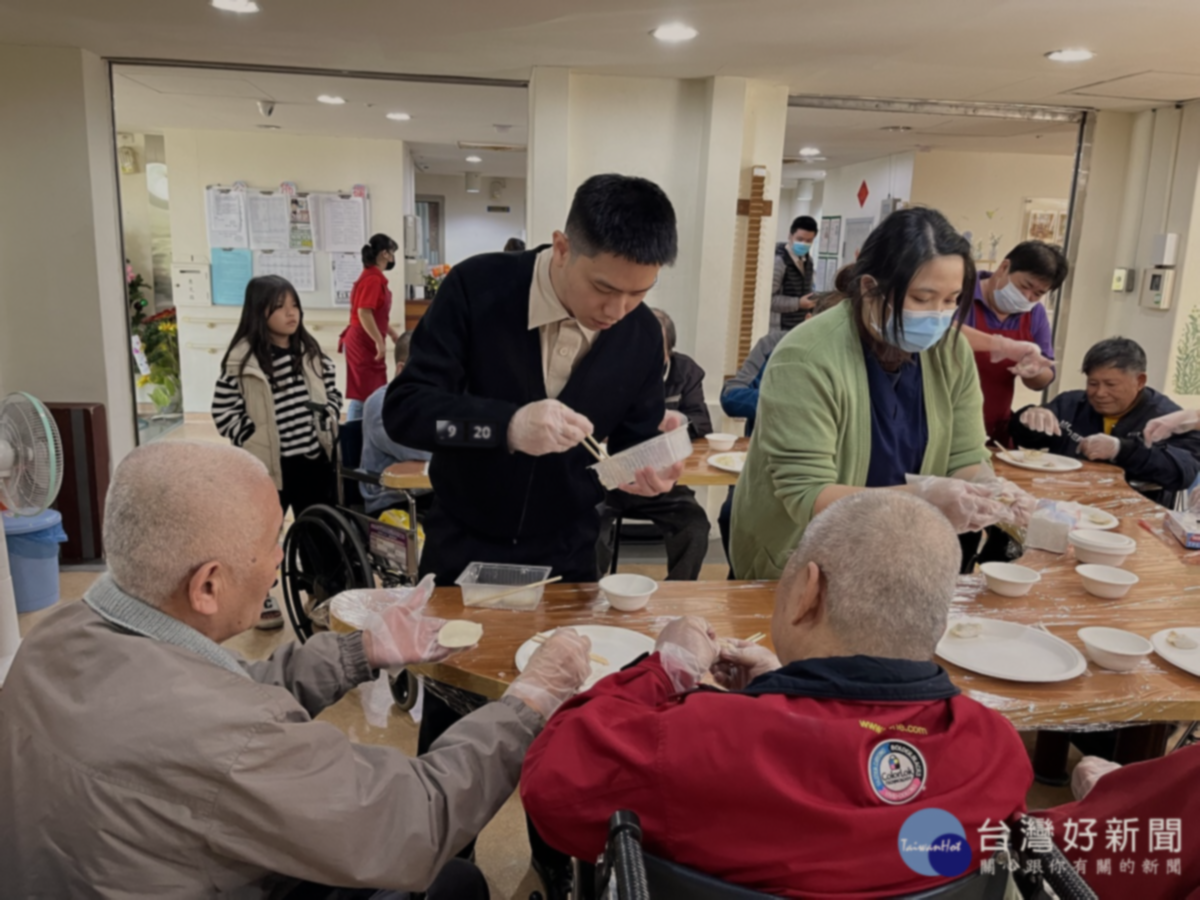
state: 9:20
